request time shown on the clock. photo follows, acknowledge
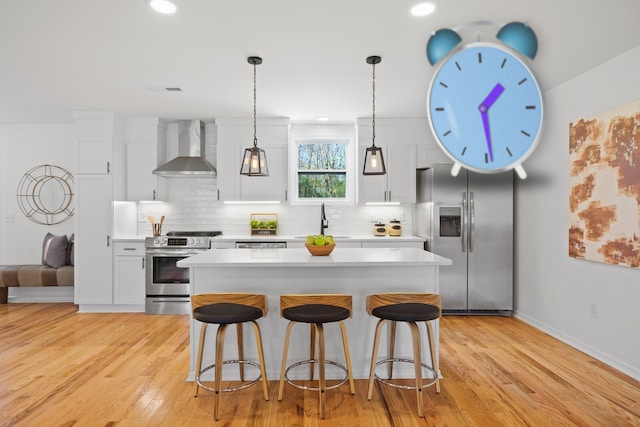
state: 1:29
